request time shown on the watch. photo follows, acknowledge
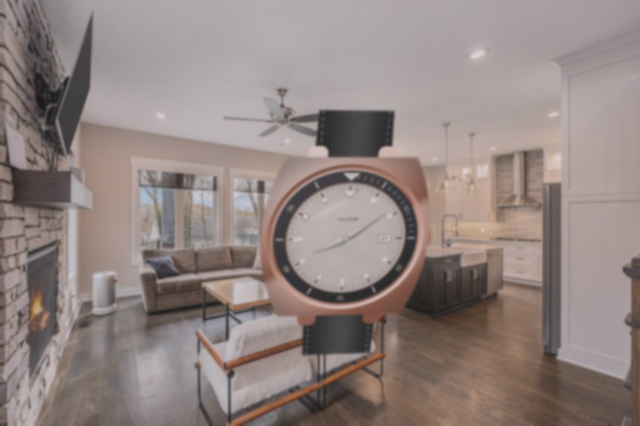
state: 8:09
